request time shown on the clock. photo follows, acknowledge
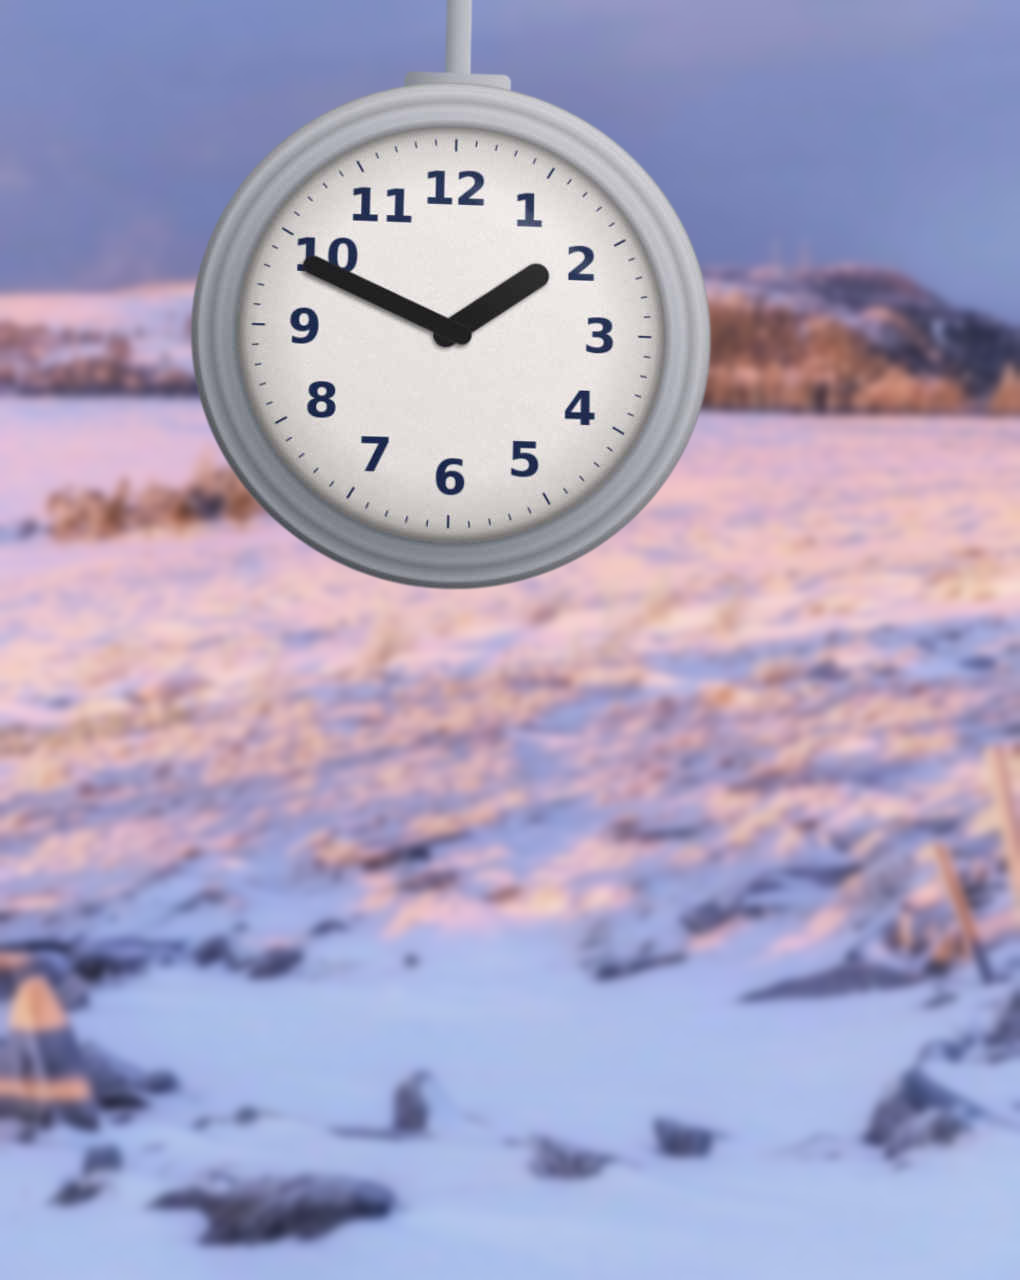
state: 1:49
